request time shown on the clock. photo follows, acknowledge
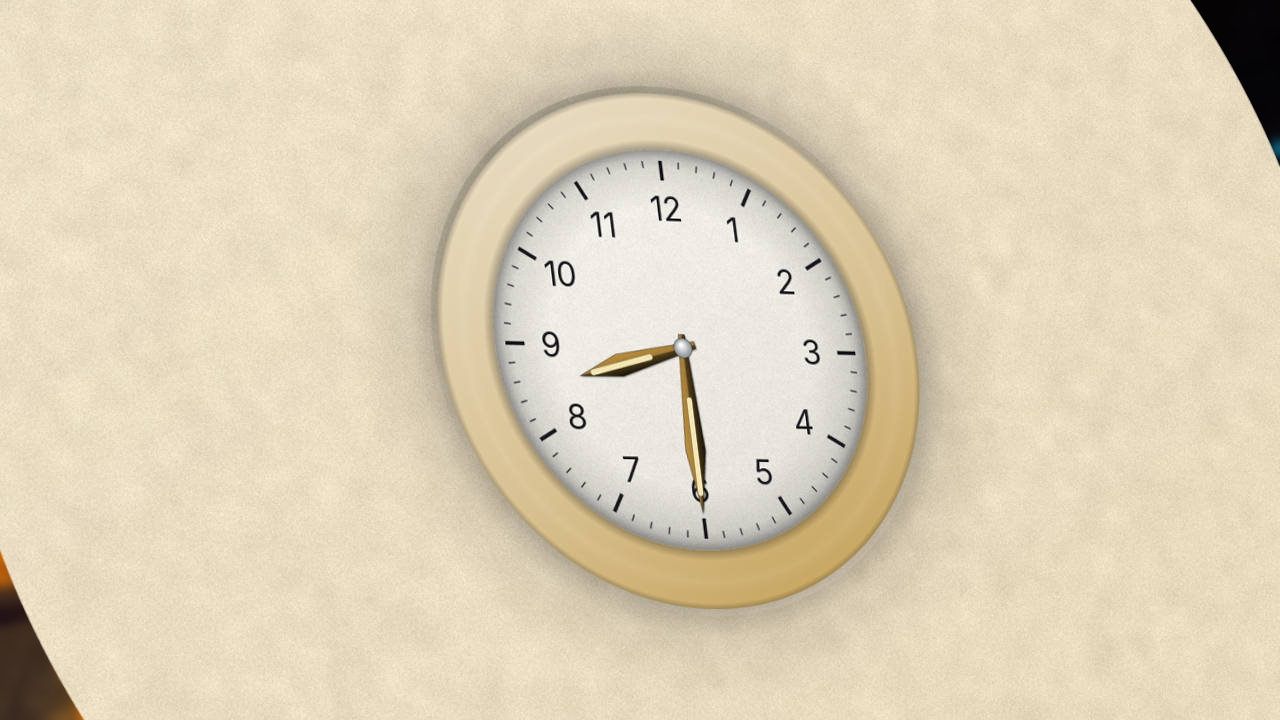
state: 8:30
